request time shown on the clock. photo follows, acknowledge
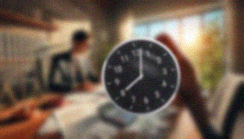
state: 8:02
